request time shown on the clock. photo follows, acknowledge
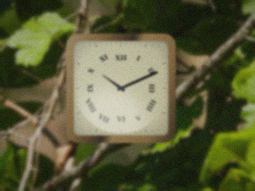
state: 10:11
